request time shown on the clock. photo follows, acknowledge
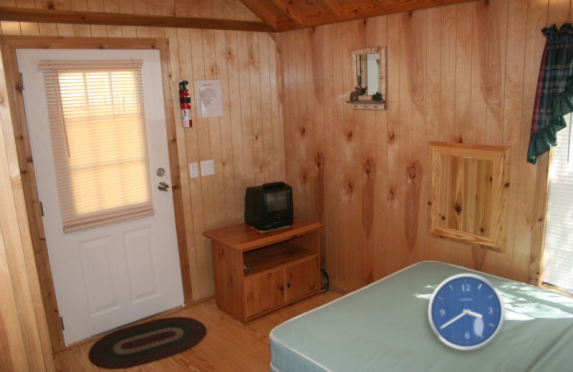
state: 3:40
